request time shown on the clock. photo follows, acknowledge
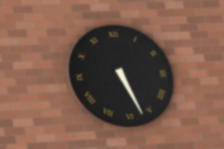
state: 5:27
